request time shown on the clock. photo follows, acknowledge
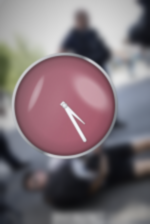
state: 4:25
